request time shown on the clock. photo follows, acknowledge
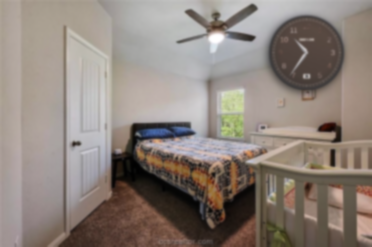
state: 10:36
